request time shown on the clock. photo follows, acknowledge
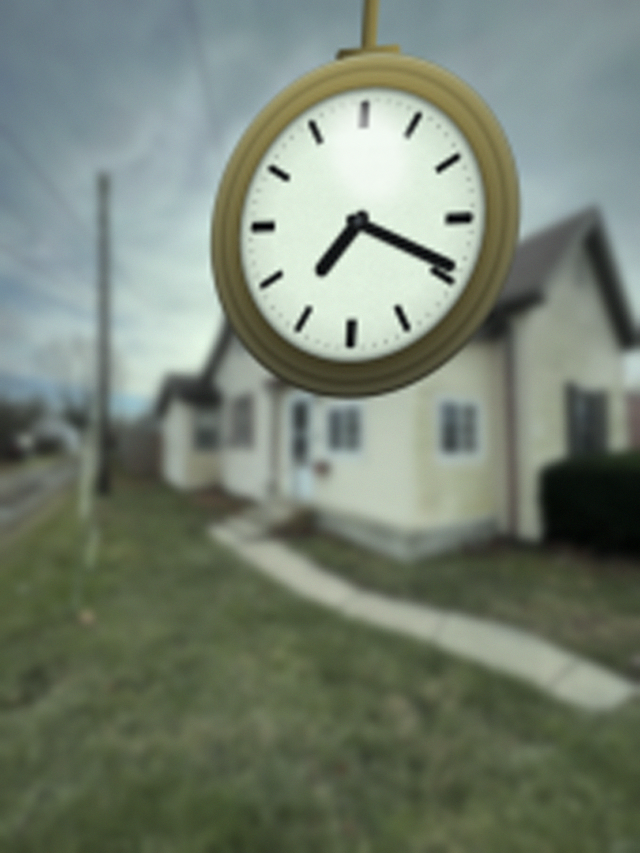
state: 7:19
